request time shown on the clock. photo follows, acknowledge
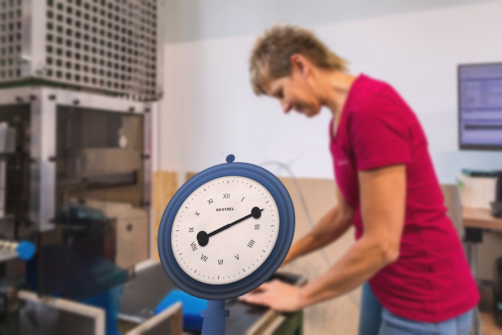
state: 8:11
